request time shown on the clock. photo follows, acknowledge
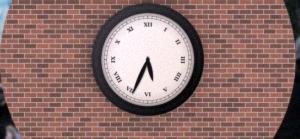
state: 5:34
